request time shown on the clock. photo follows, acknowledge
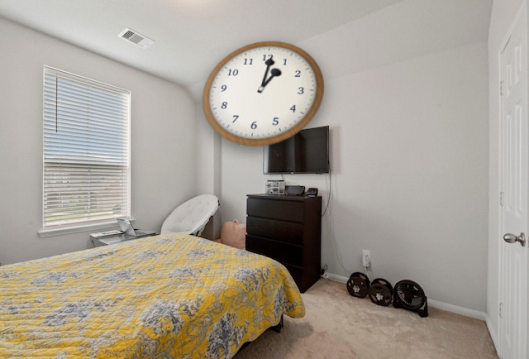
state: 1:01
